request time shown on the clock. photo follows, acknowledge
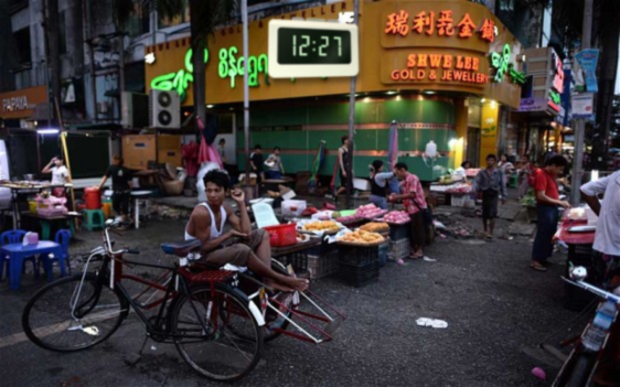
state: 12:27
